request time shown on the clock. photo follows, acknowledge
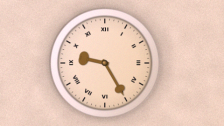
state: 9:25
